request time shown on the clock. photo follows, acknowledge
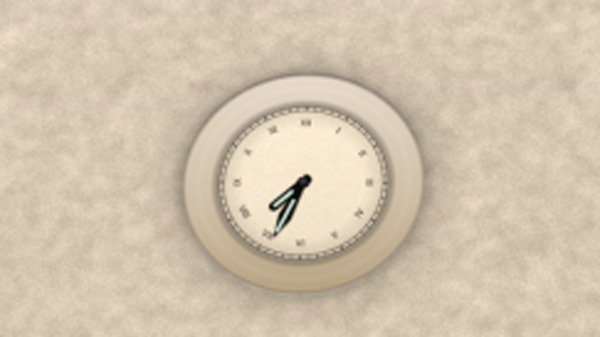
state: 7:34
